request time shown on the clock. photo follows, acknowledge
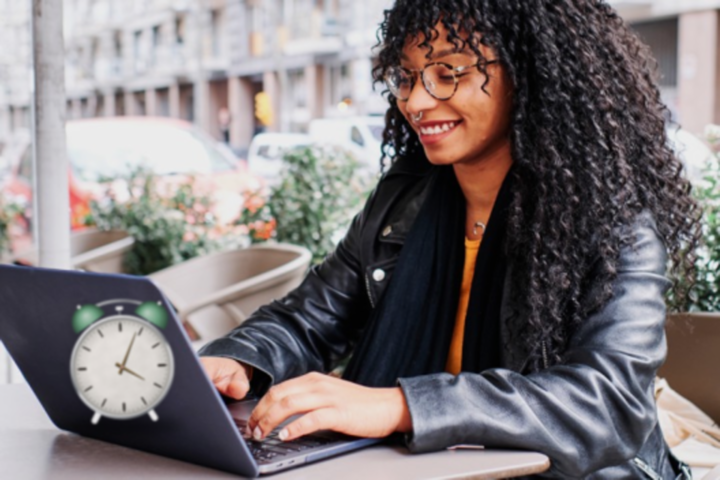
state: 4:04
